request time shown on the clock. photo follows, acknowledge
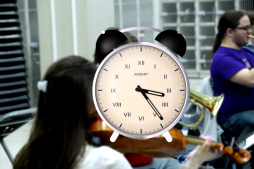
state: 3:24
